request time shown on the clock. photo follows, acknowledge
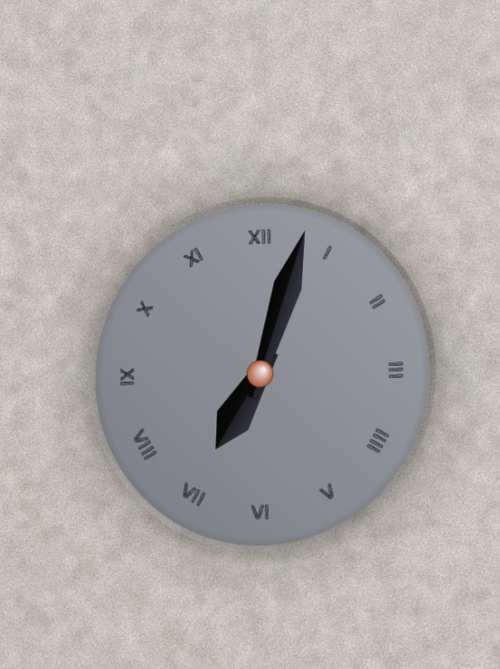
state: 7:03
